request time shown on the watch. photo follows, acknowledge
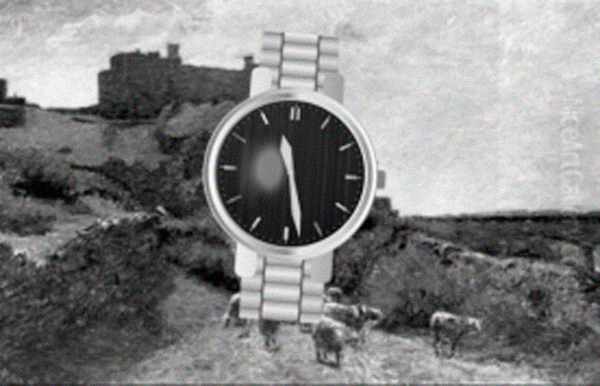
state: 11:28
